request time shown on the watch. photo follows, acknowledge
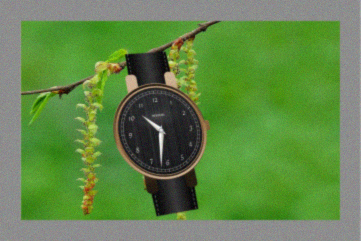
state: 10:32
